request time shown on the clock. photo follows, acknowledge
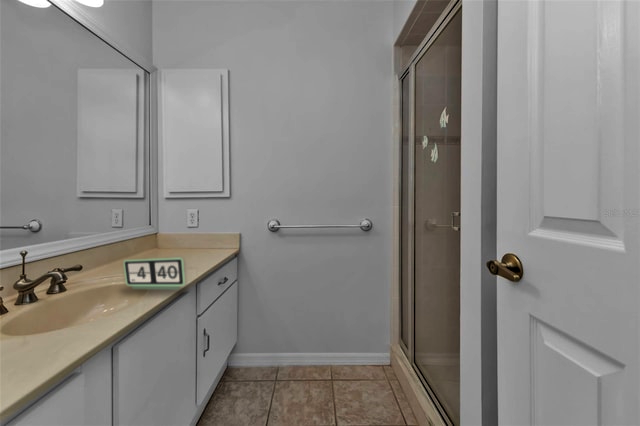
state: 4:40
